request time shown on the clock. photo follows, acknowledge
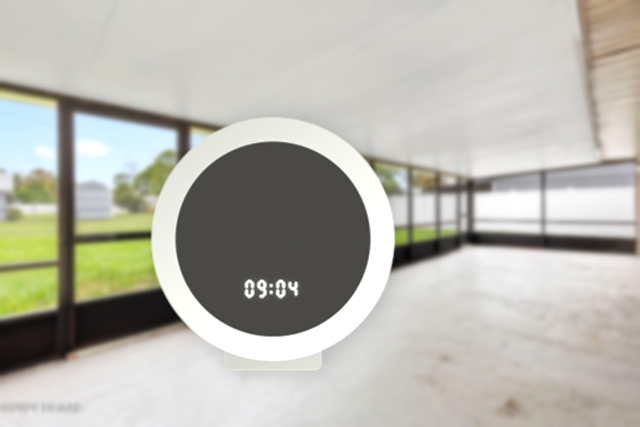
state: 9:04
